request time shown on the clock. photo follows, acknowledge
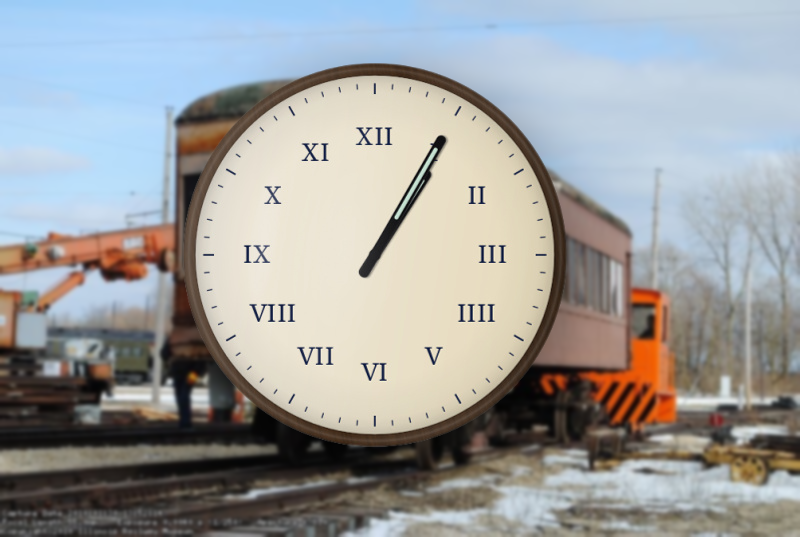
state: 1:05
